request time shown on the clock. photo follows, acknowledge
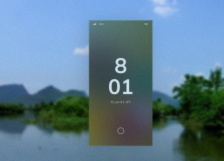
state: 8:01
